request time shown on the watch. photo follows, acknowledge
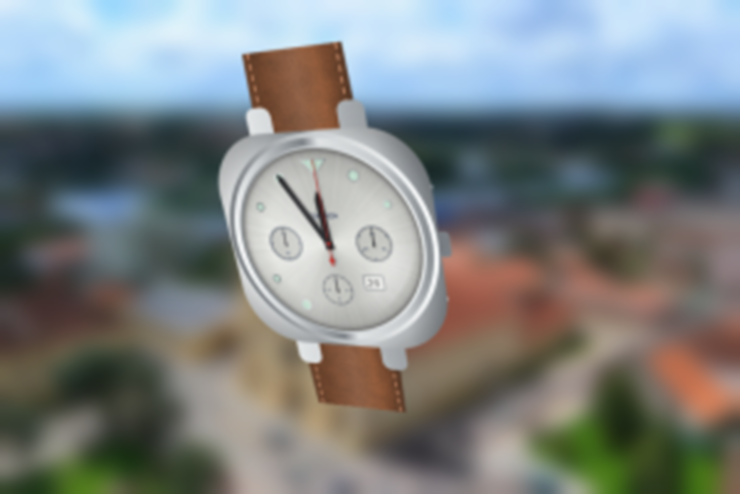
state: 11:55
